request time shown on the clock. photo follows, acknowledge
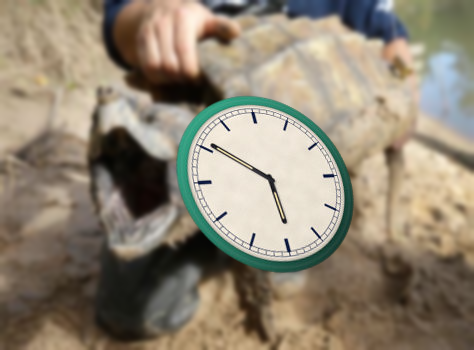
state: 5:51
